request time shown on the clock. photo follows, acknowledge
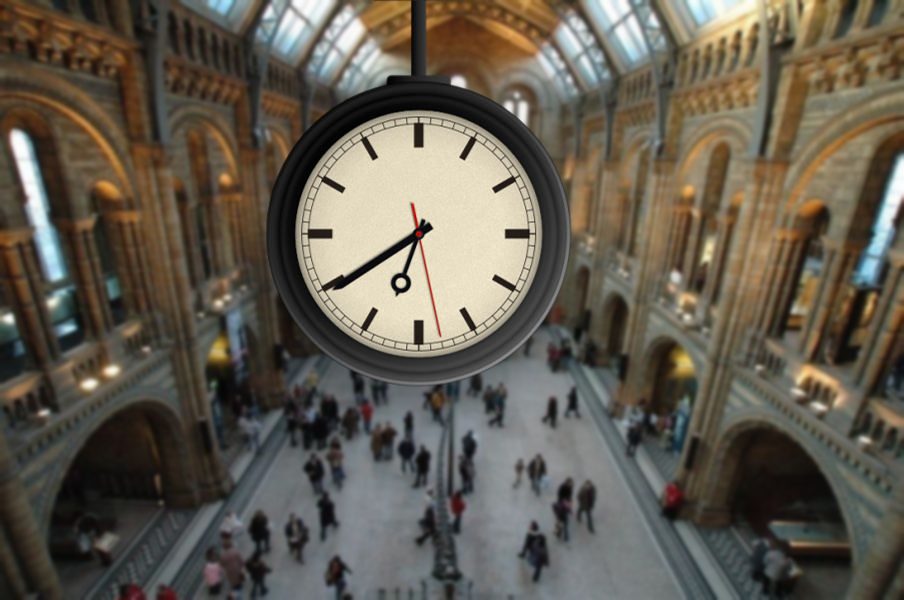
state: 6:39:28
